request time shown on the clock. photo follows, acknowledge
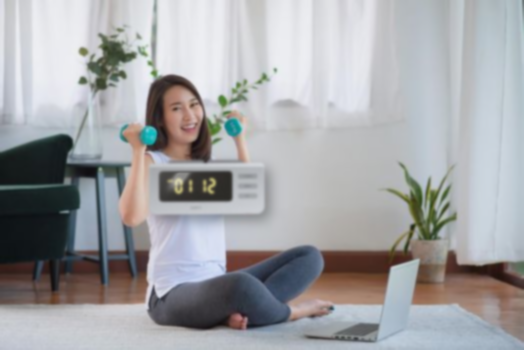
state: 1:12
